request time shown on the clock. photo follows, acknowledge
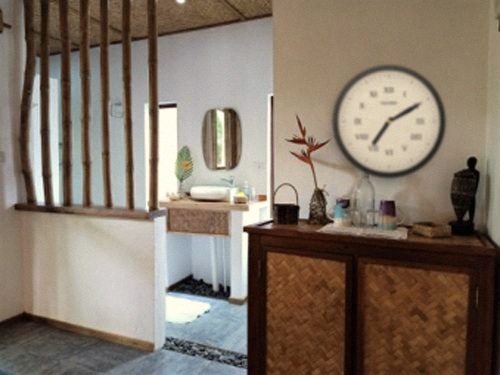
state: 7:10
